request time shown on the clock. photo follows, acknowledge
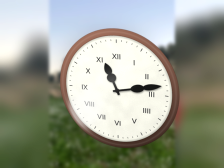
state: 11:13
